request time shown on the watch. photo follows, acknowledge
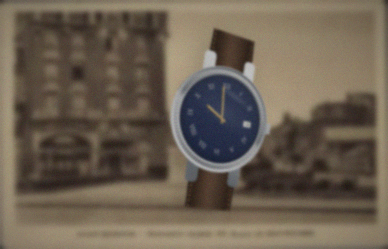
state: 9:59
